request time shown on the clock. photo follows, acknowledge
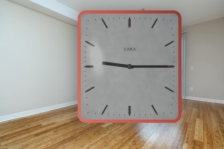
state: 9:15
